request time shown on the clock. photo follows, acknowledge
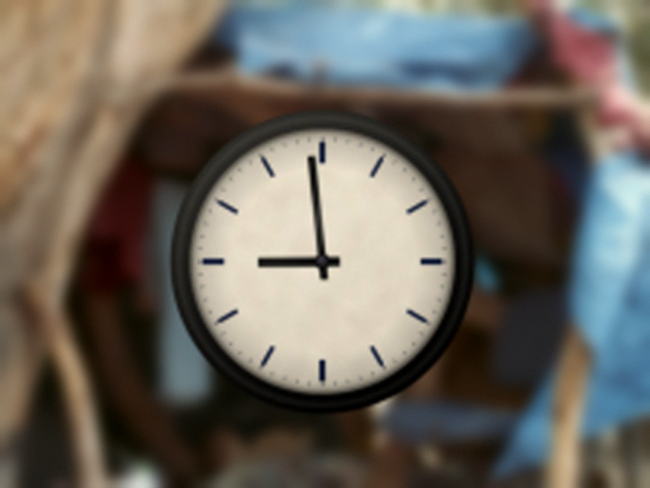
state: 8:59
